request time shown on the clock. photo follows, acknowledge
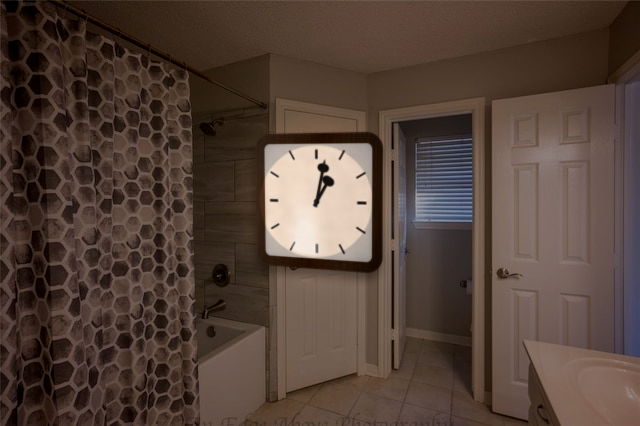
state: 1:02
